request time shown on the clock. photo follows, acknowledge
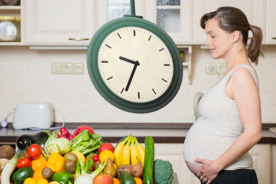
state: 9:34
